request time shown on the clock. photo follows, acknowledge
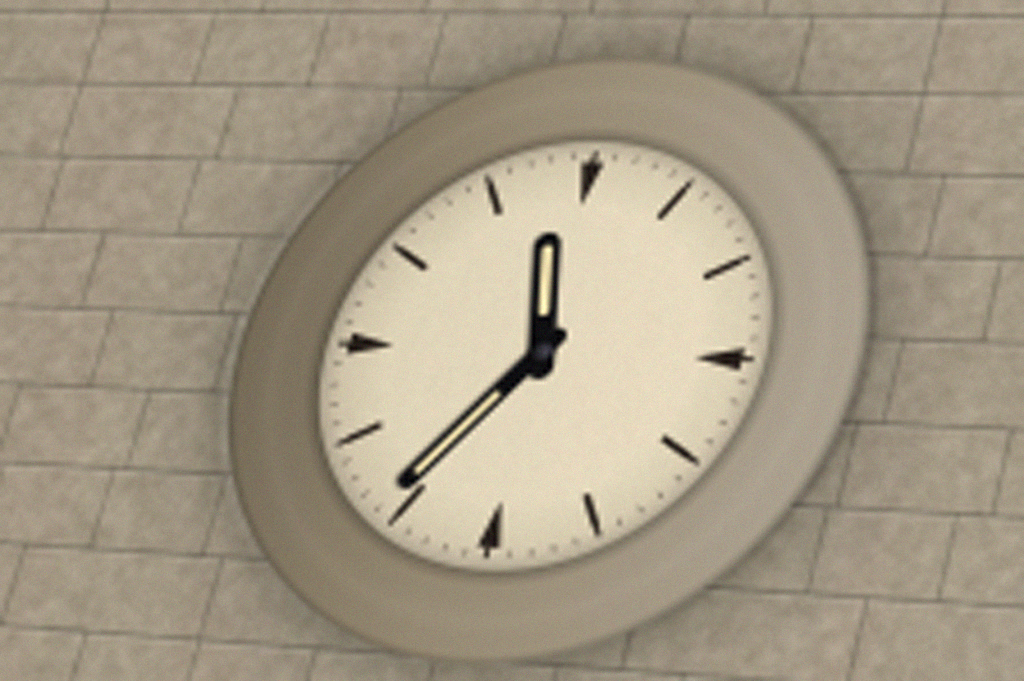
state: 11:36
